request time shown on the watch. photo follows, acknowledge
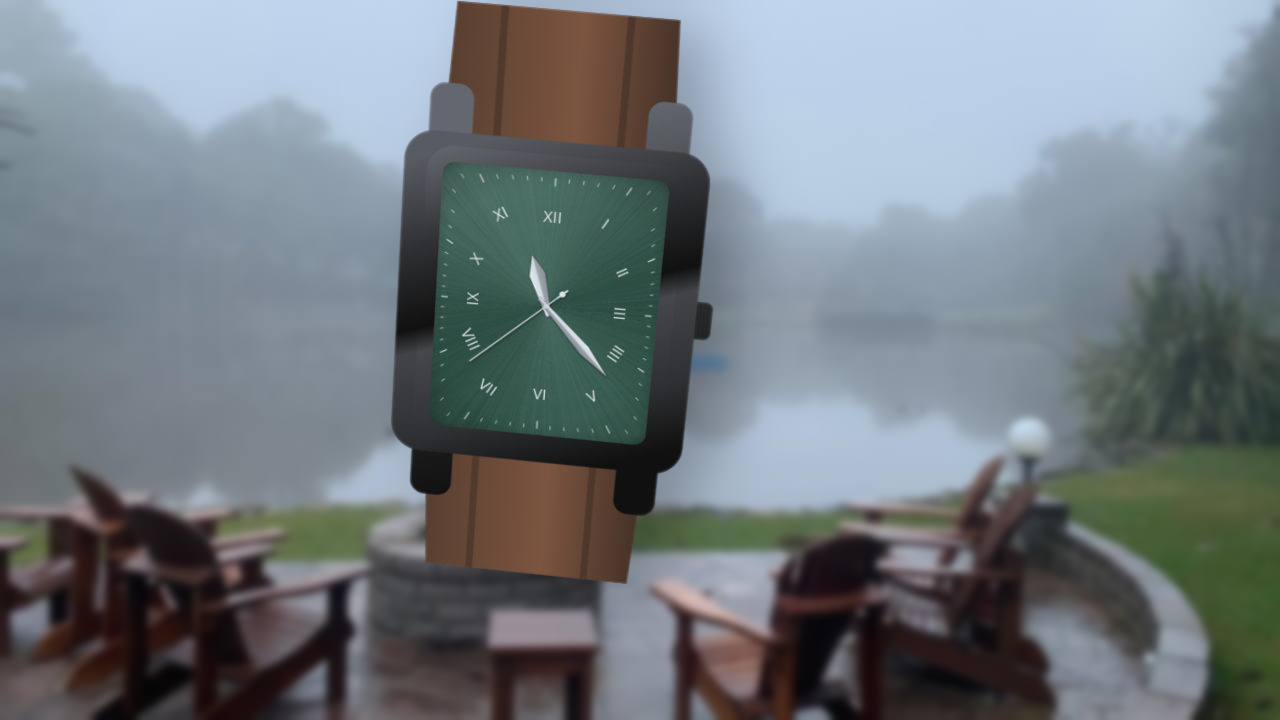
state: 11:22:38
